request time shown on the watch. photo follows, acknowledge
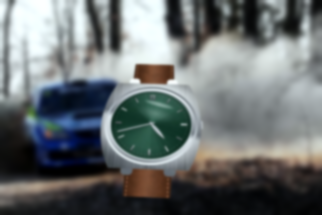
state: 4:42
